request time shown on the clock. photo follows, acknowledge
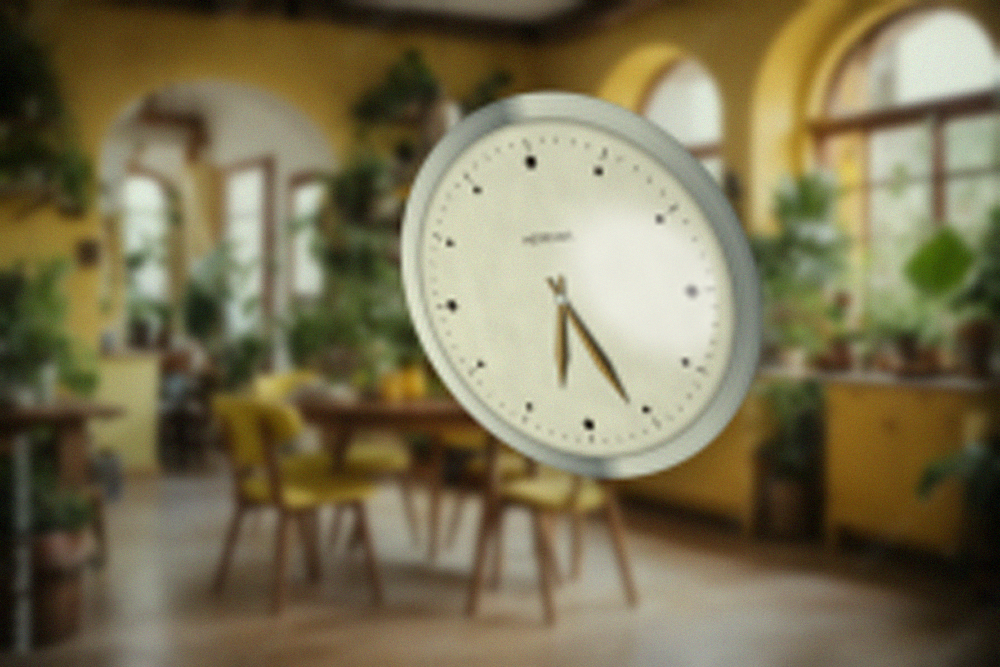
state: 6:26
